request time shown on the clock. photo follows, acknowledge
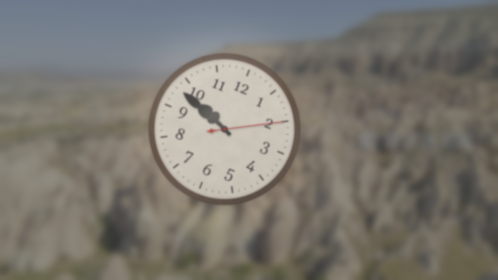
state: 9:48:10
